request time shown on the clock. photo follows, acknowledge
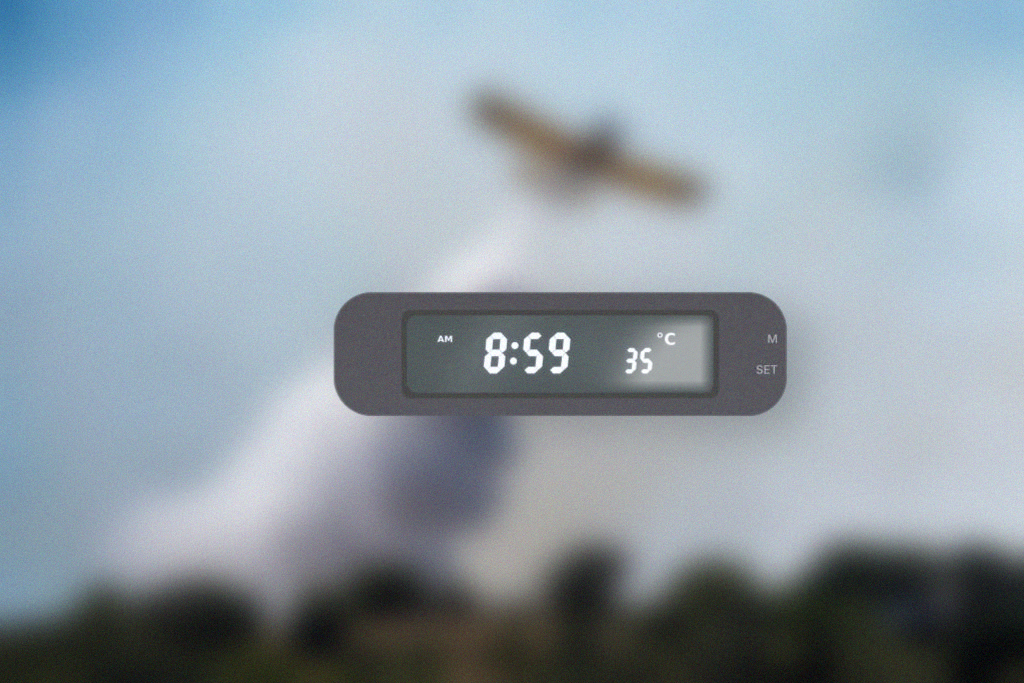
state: 8:59
